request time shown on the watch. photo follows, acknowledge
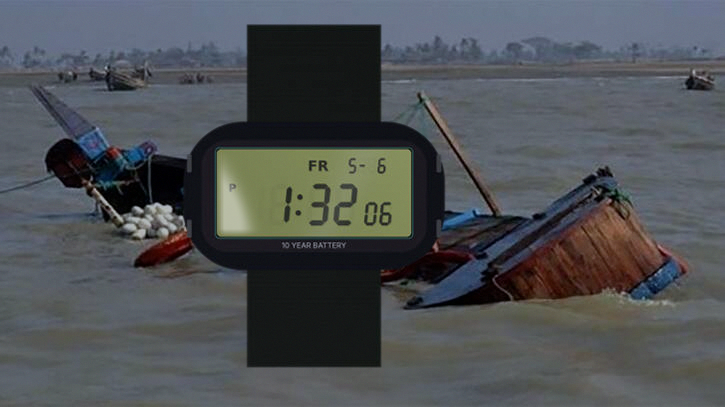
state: 1:32:06
